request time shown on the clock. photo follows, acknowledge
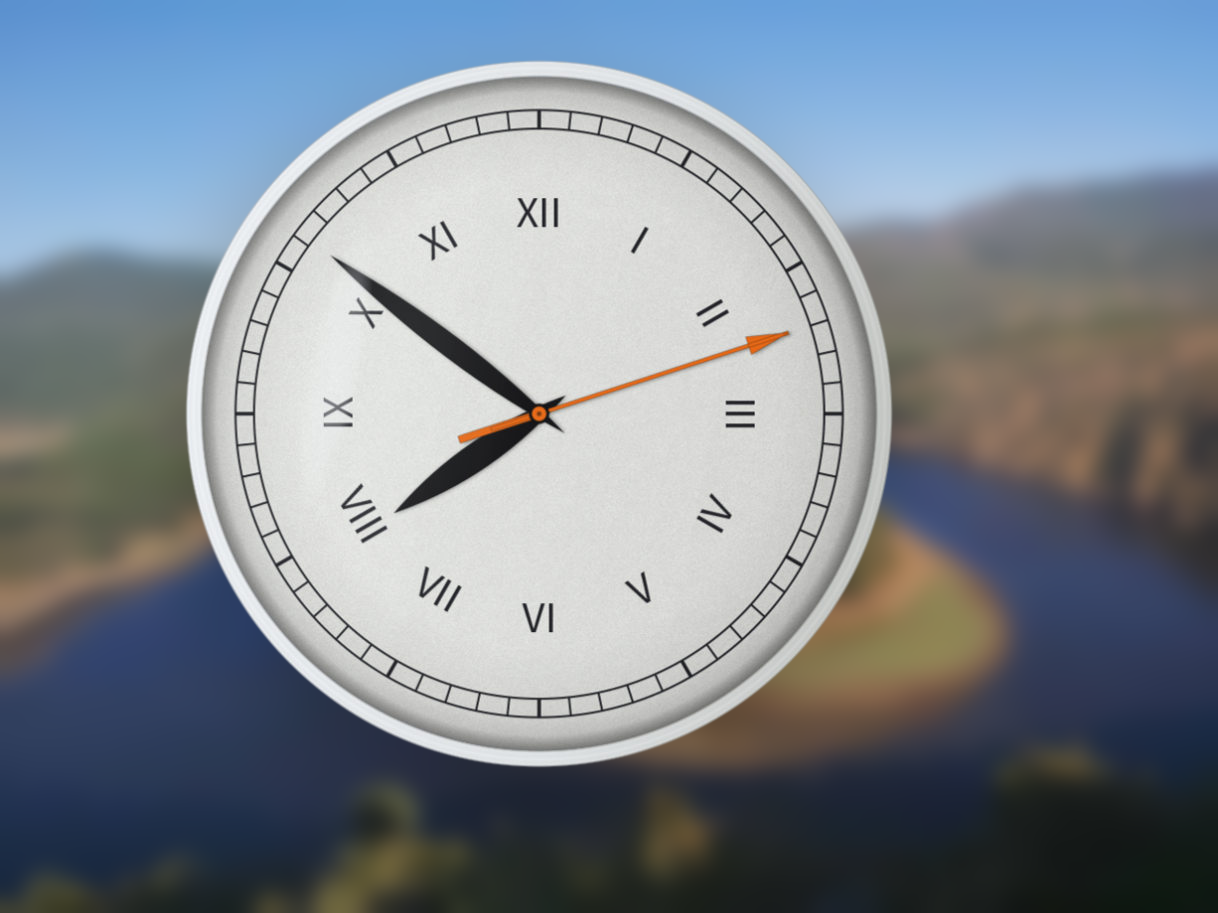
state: 7:51:12
